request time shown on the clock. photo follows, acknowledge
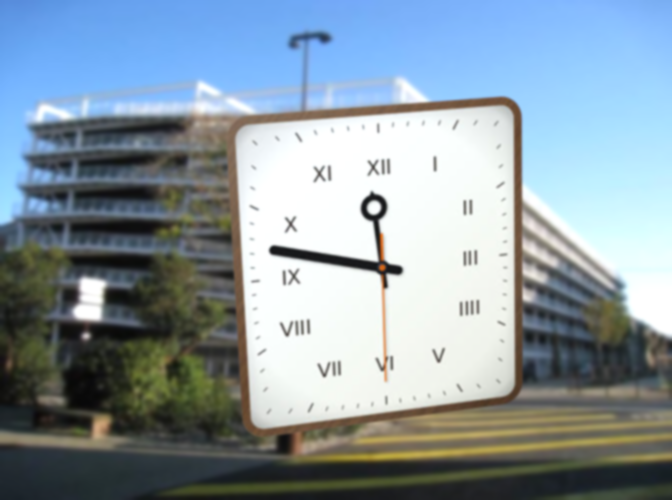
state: 11:47:30
